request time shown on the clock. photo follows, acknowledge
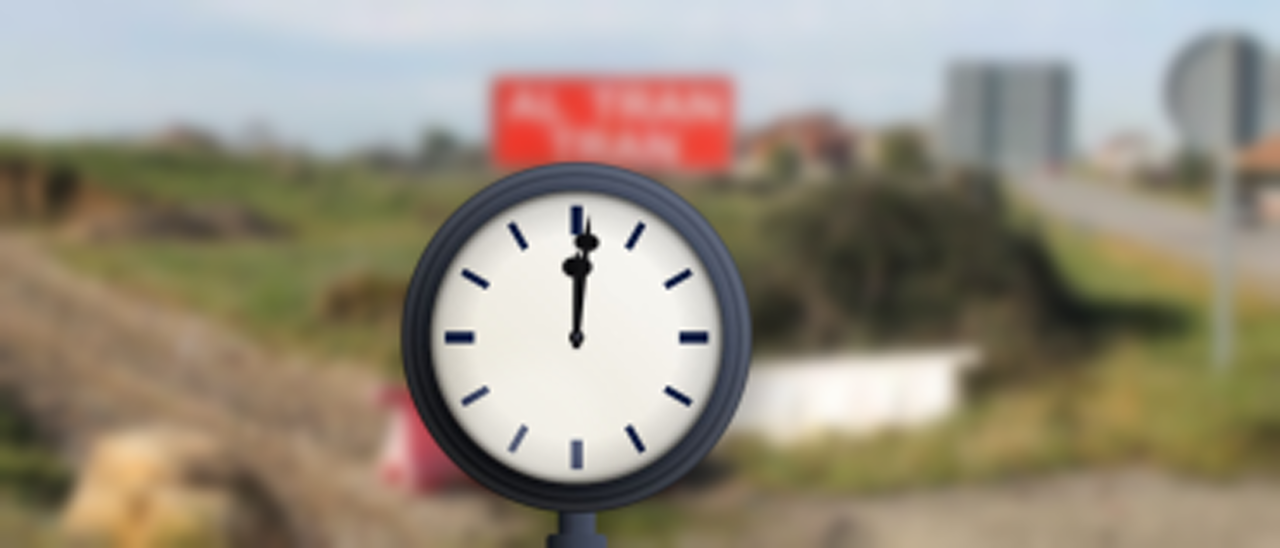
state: 12:01
